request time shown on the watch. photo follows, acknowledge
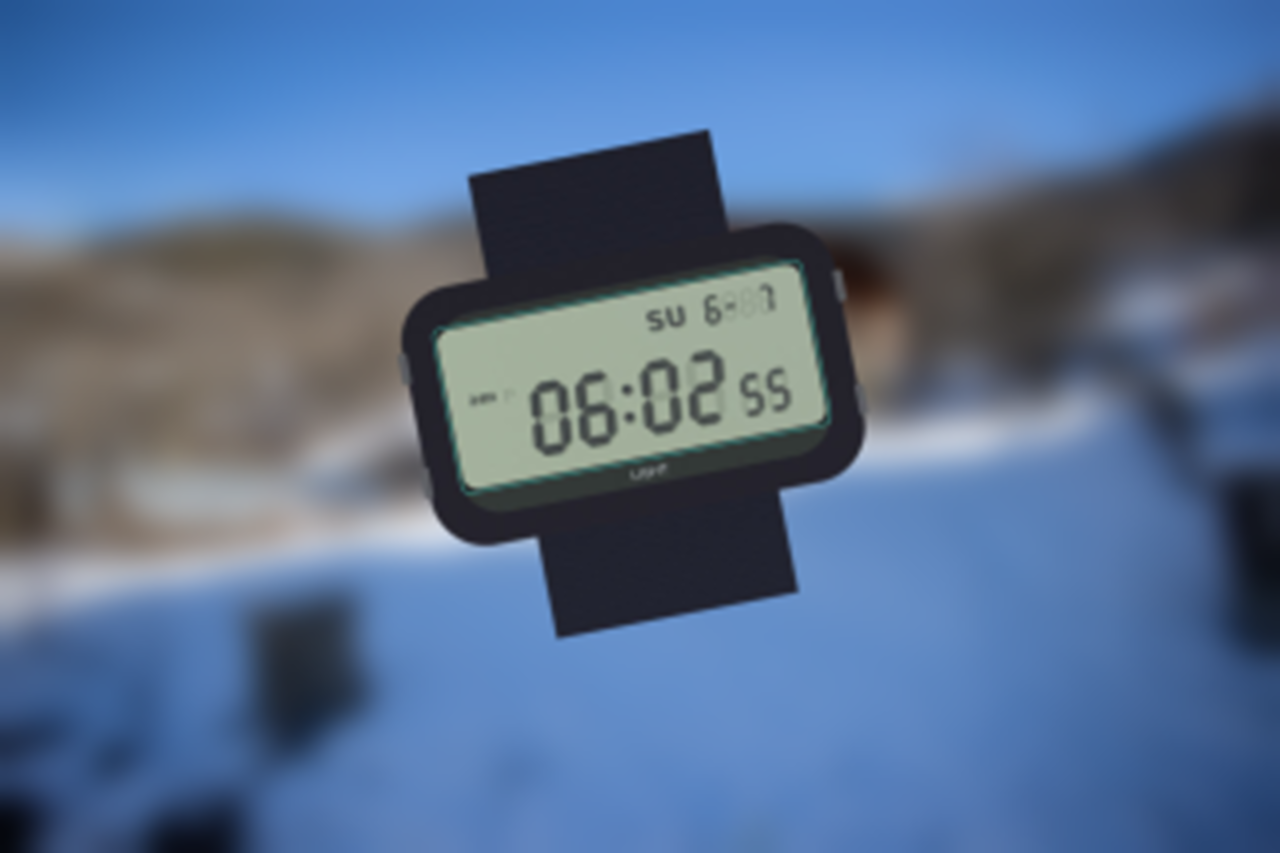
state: 6:02:55
